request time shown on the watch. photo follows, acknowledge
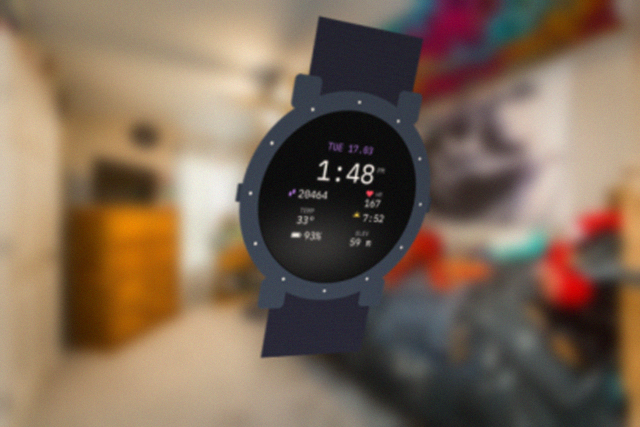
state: 1:48
